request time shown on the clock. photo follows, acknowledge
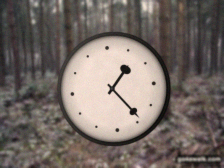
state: 1:24
